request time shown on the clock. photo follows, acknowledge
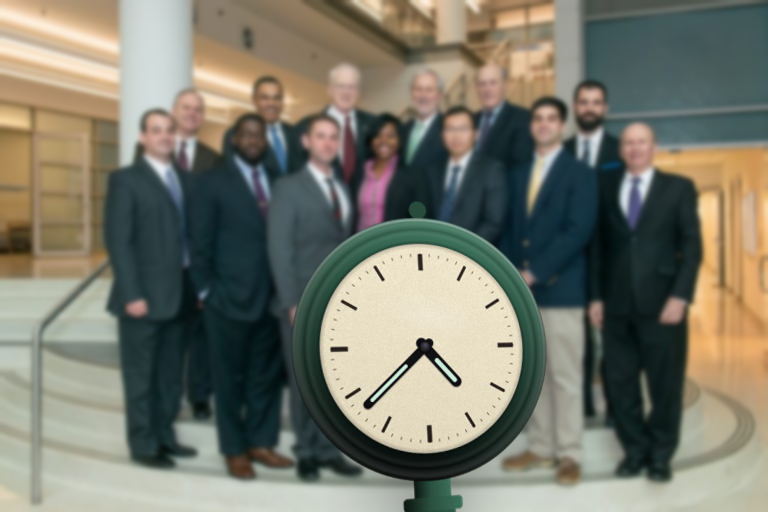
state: 4:38
